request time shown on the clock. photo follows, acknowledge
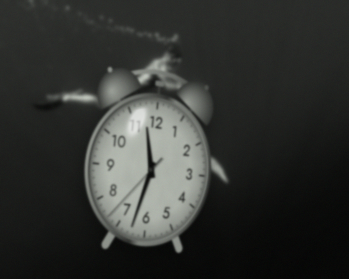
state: 11:32:37
